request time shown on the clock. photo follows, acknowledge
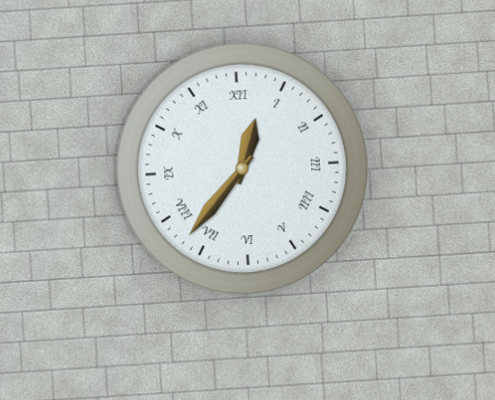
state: 12:37
